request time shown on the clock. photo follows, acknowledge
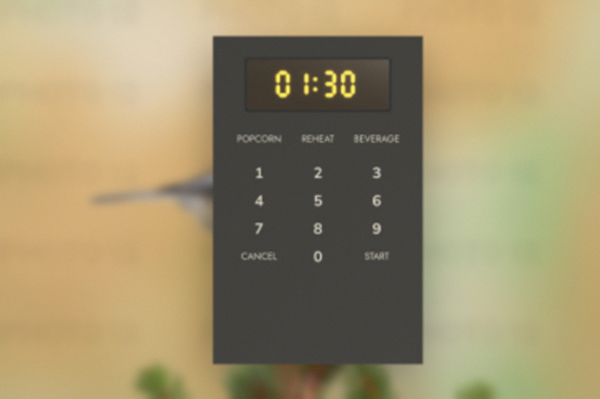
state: 1:30
